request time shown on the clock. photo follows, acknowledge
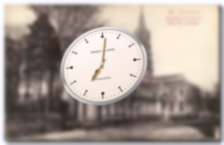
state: 7:01
